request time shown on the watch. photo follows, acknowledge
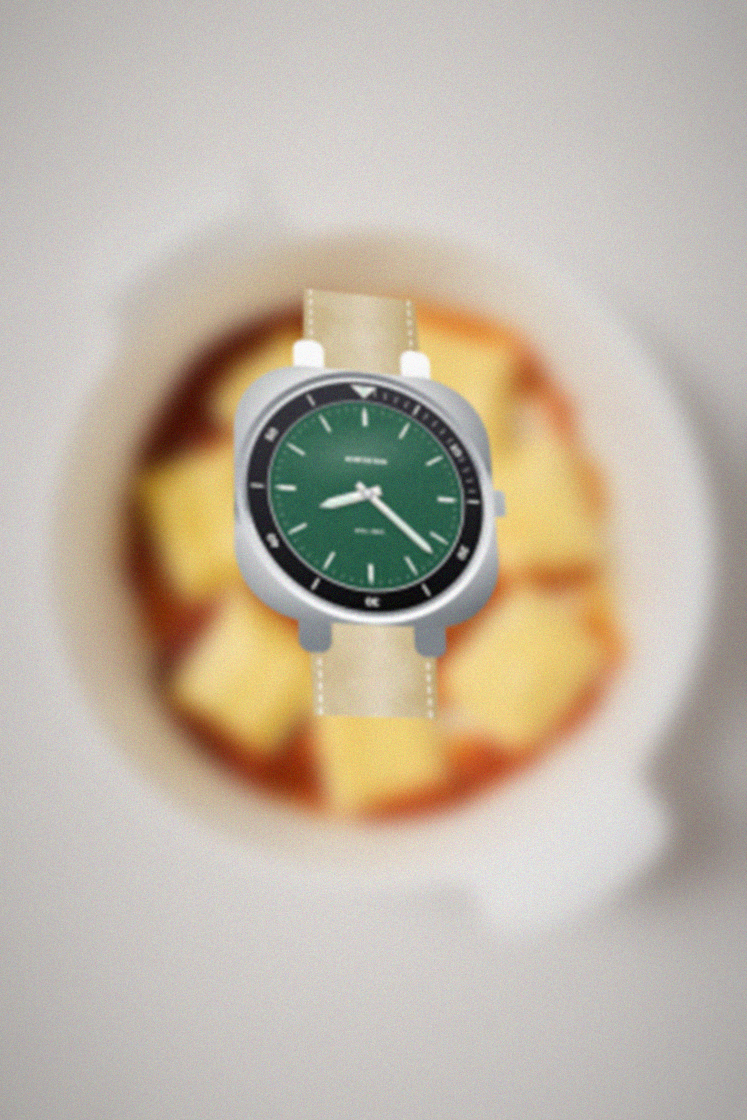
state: 8:22
